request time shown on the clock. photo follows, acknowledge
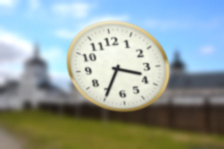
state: 3:35
